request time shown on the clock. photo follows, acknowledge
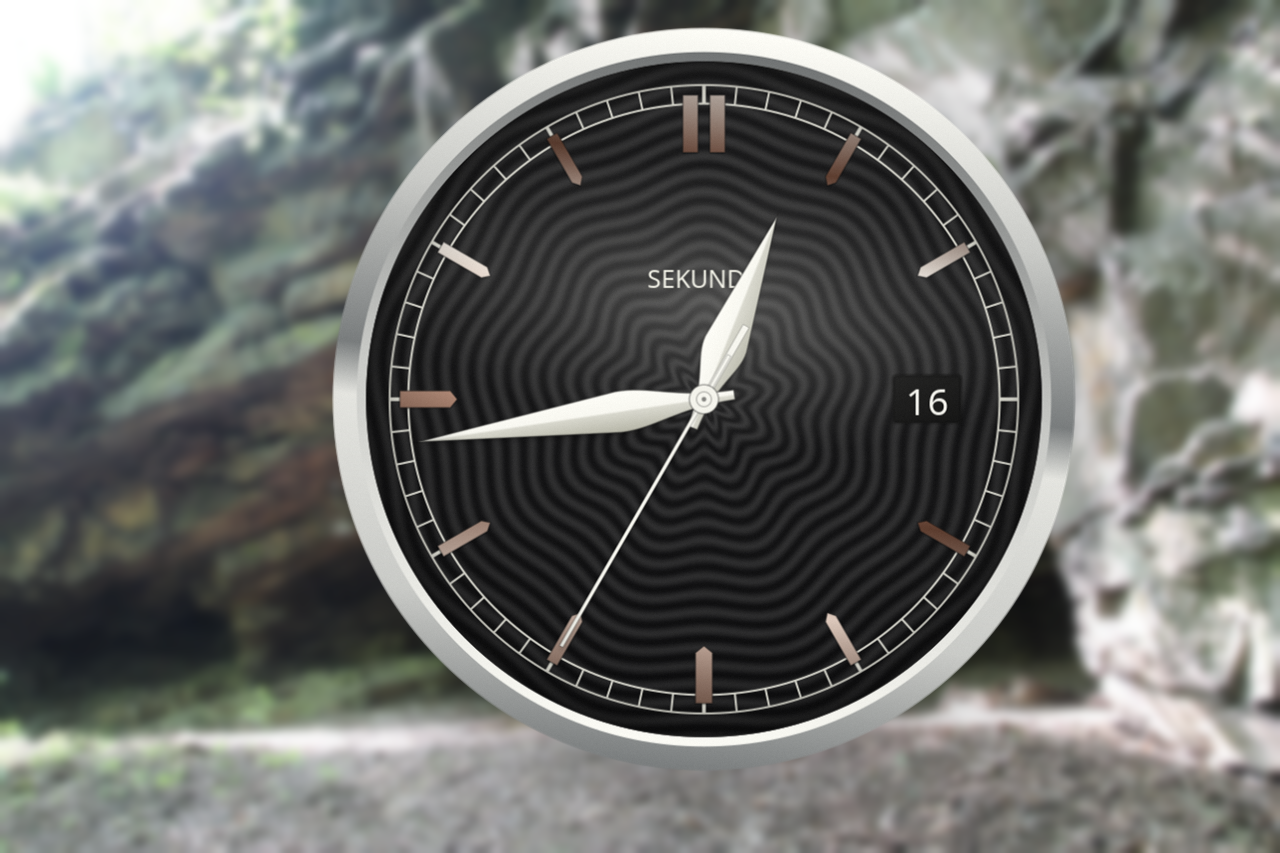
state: 12:43:35
